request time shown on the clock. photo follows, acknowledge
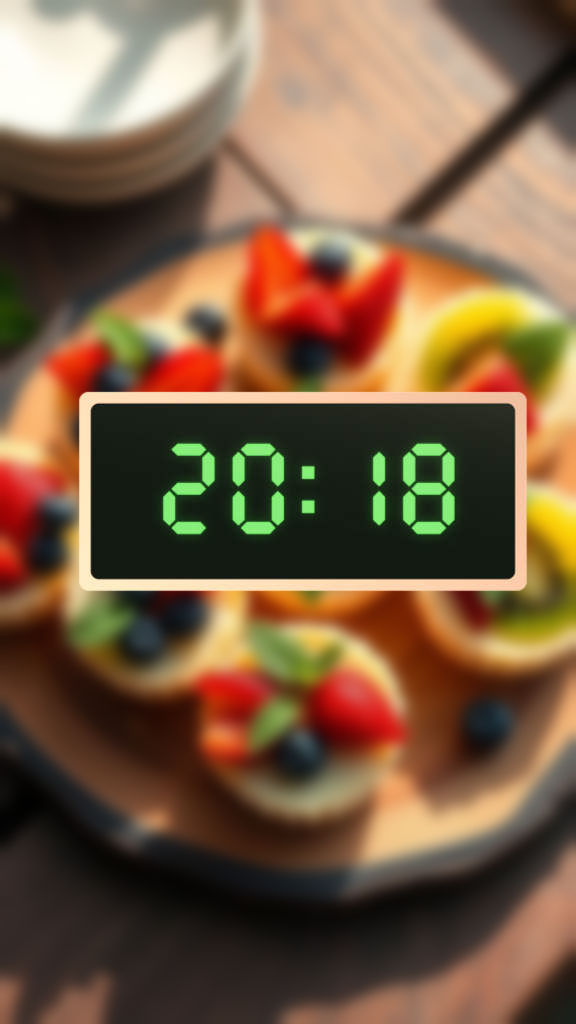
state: 20:18
